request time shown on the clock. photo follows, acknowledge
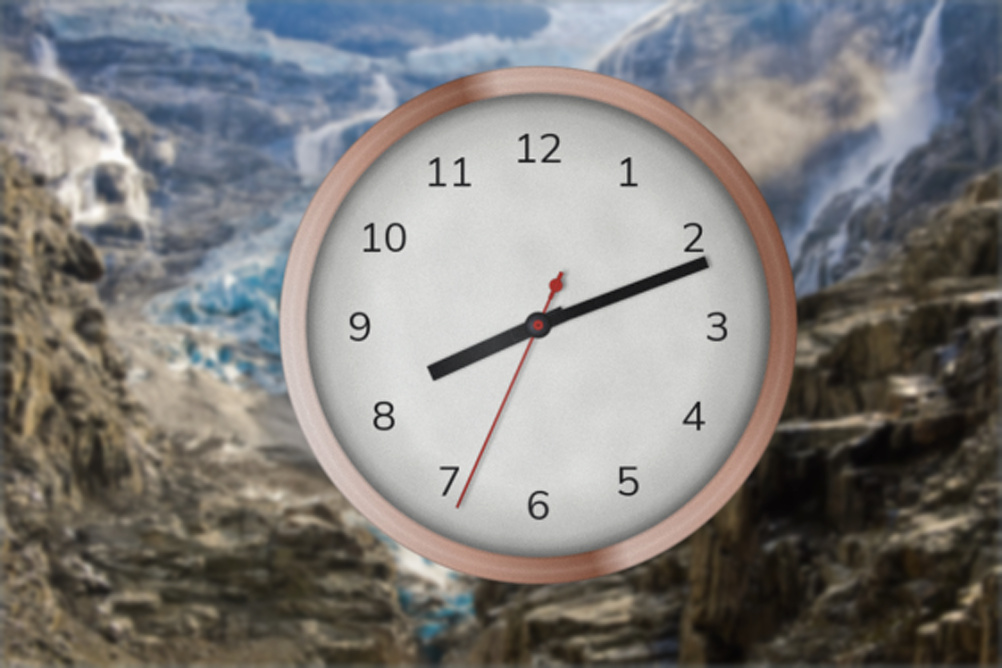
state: 8:11:34
